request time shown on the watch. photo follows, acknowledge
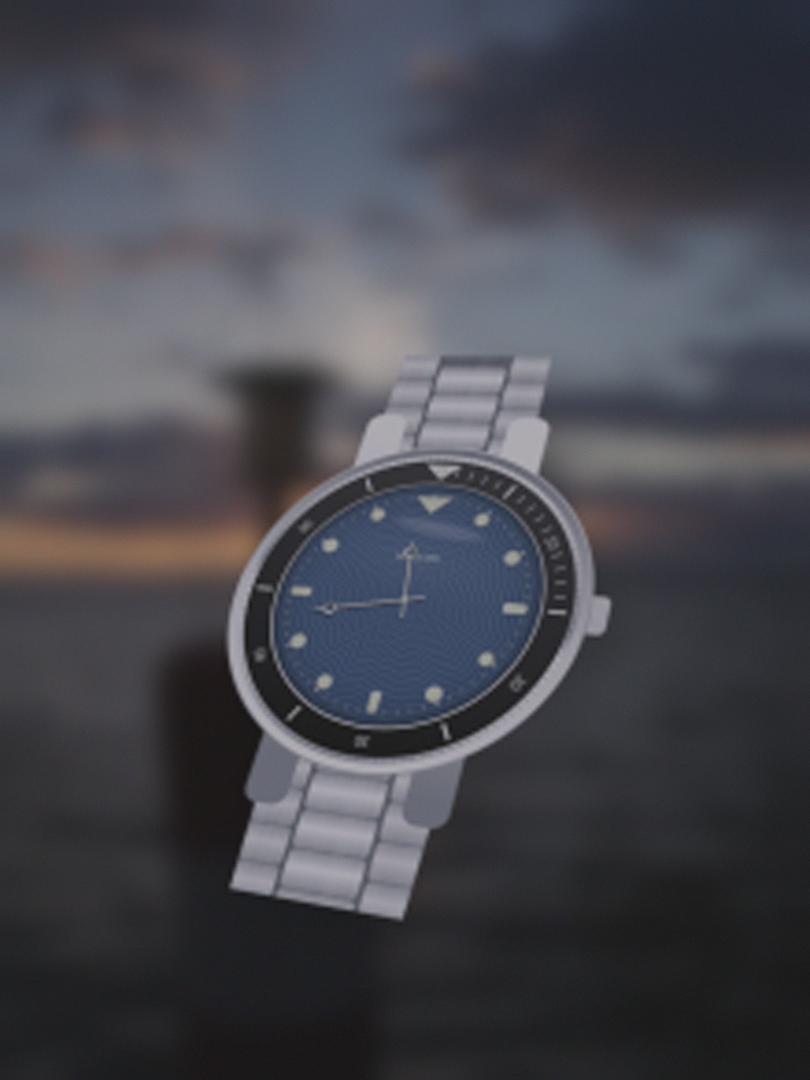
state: 11:43
